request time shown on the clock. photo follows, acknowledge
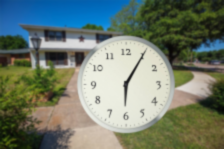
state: 6:05
